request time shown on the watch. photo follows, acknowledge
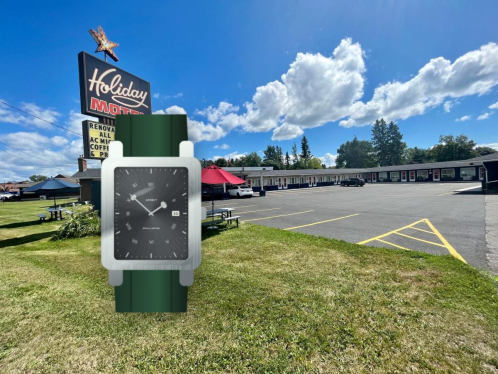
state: 1:52
